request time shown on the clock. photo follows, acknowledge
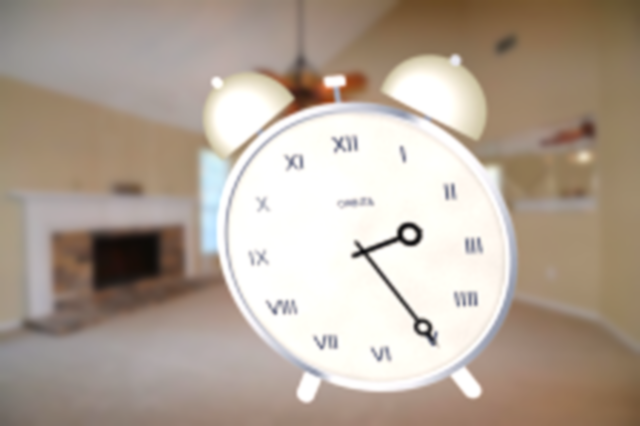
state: 2:25
